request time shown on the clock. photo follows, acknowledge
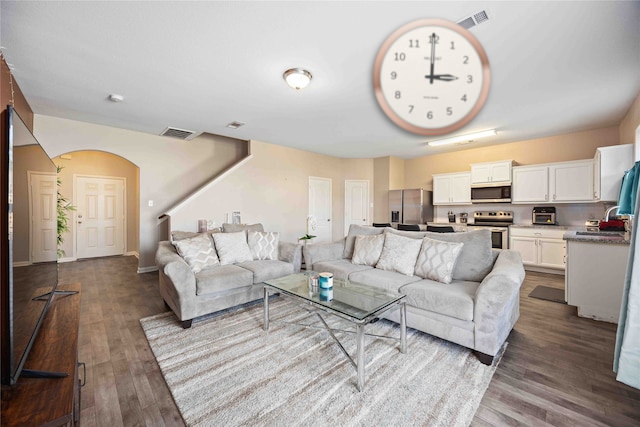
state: 3:00
